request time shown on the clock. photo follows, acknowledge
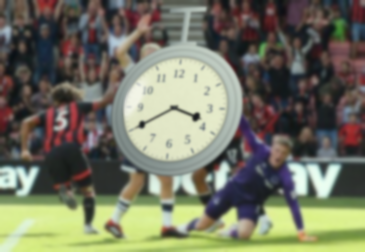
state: 3:40
